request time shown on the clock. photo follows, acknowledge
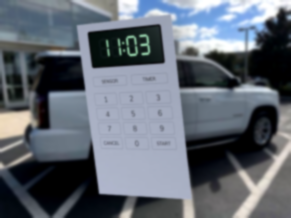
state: 11:03
